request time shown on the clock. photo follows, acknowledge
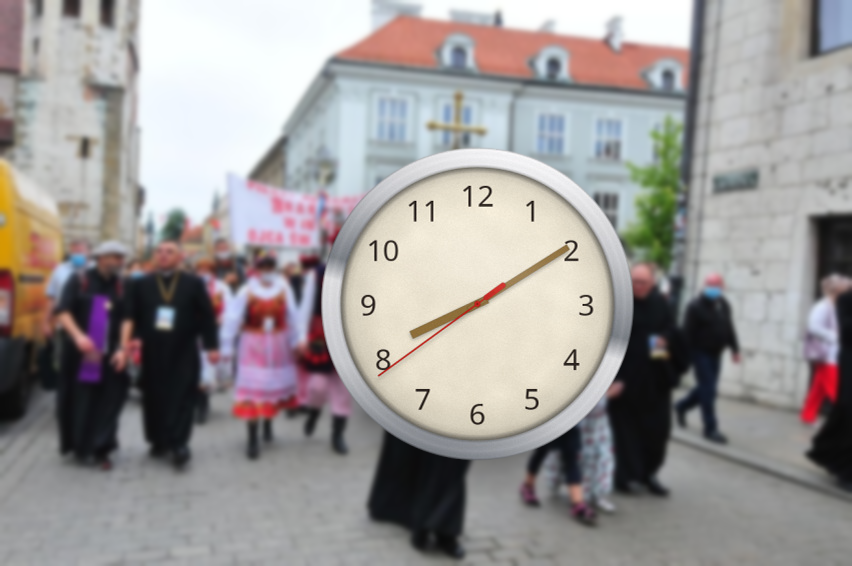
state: 8:09:39
